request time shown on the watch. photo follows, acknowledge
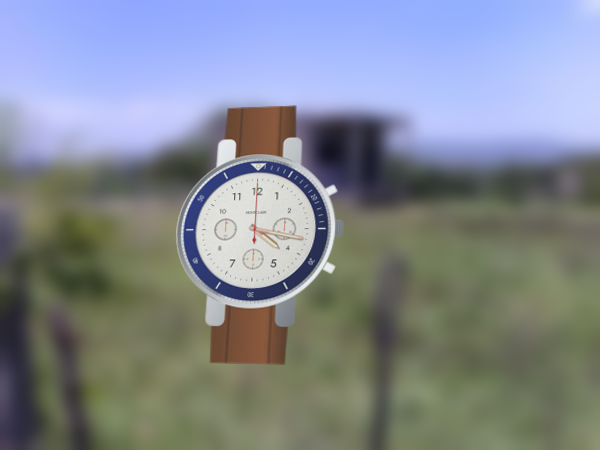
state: 4:17
